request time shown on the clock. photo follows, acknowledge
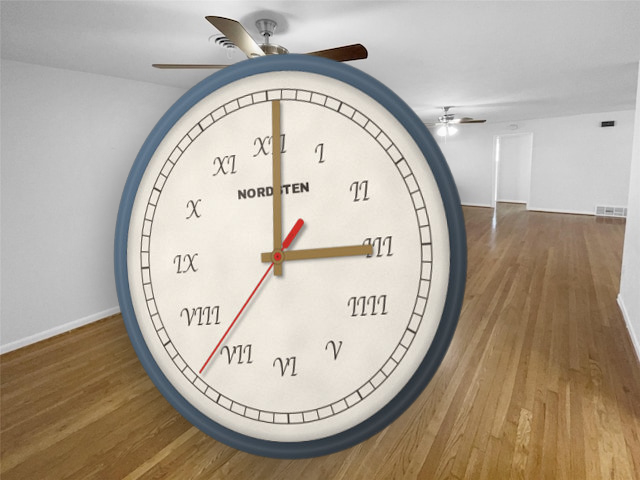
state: 3:00:37
